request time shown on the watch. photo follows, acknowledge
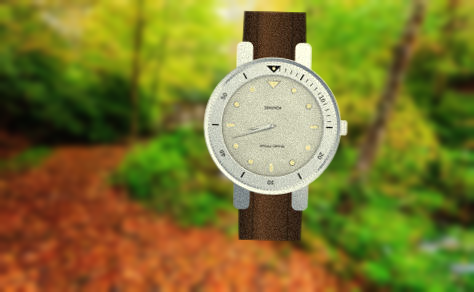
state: 8:42
